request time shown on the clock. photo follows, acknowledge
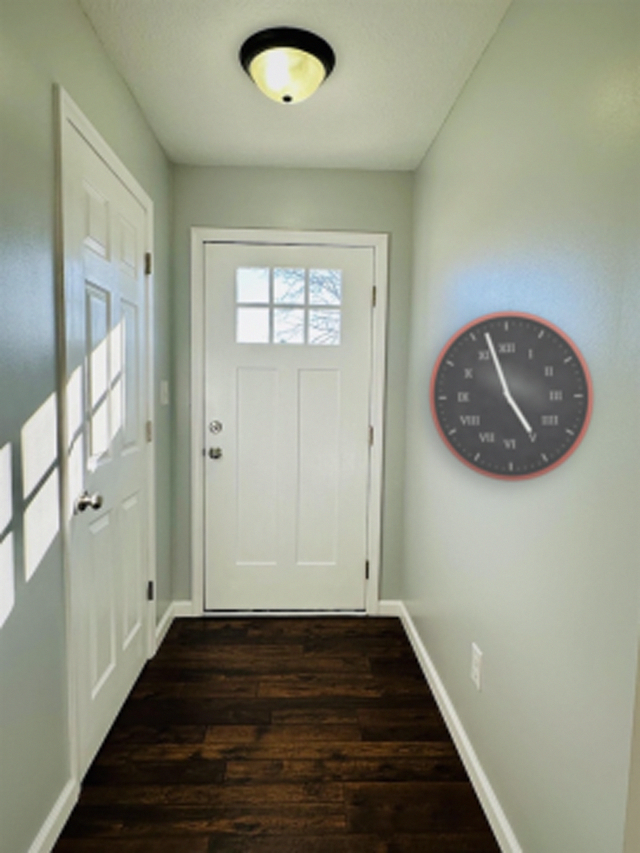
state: 4:57
